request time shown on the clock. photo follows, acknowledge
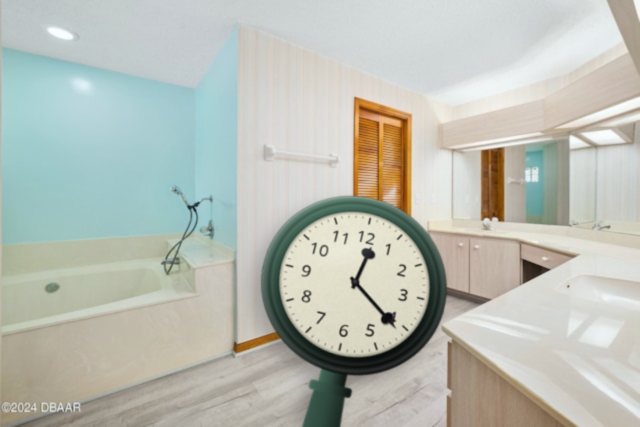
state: 12:21
